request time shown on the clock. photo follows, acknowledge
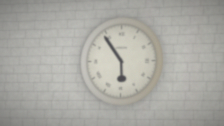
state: 5:54
